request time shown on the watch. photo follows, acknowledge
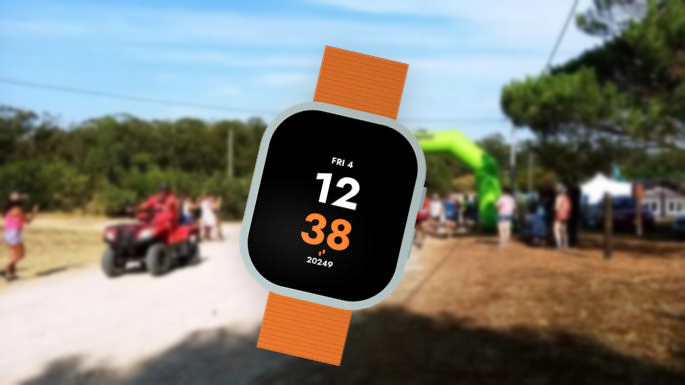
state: 12:38
